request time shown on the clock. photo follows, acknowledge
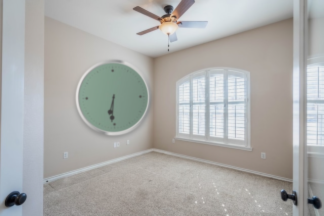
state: 6:31
